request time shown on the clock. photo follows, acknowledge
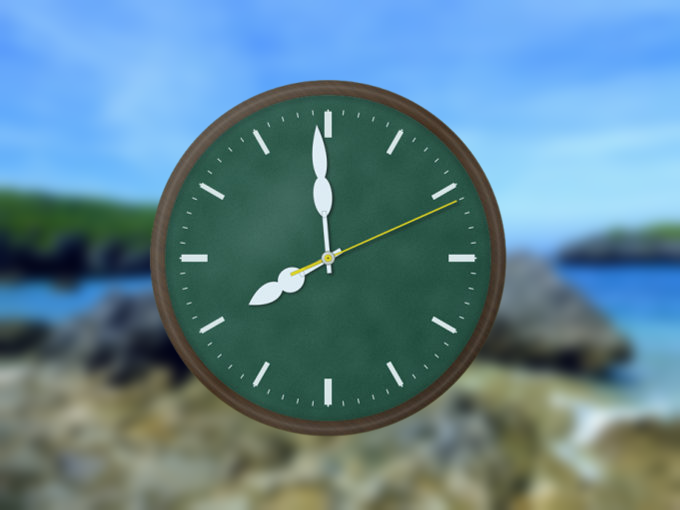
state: 7:59:11
